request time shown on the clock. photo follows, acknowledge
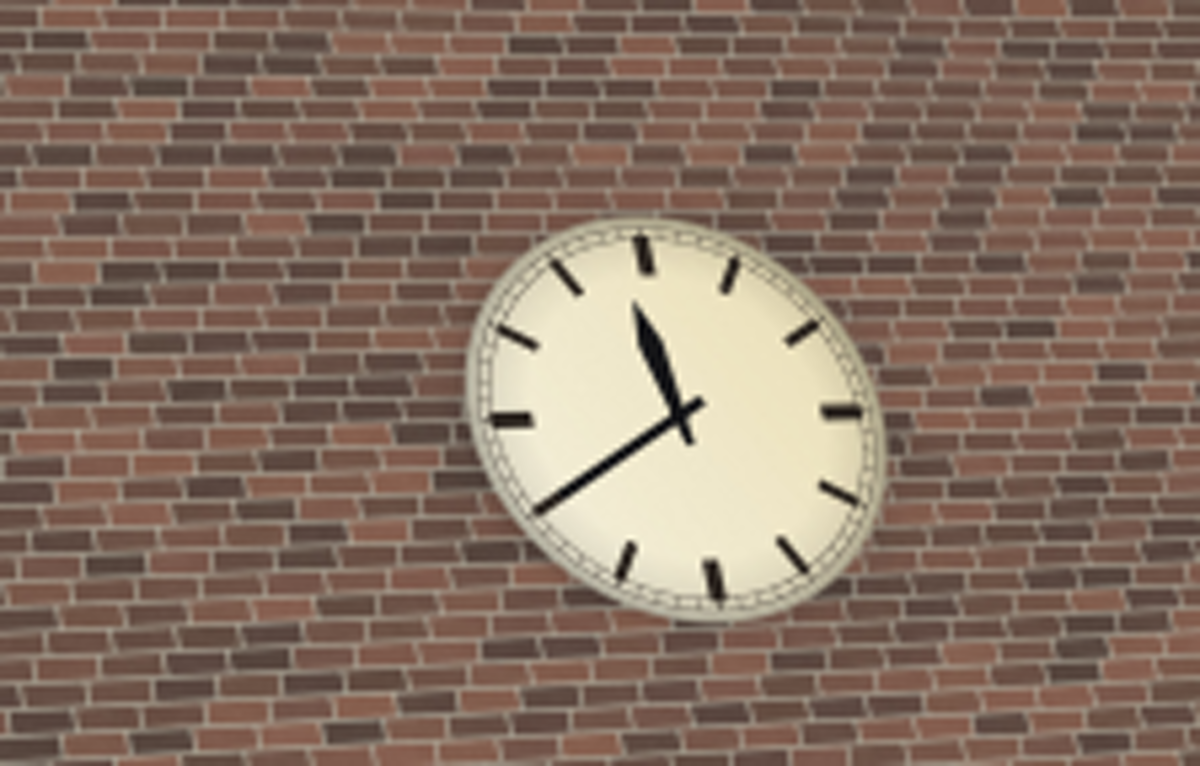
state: 11:40
